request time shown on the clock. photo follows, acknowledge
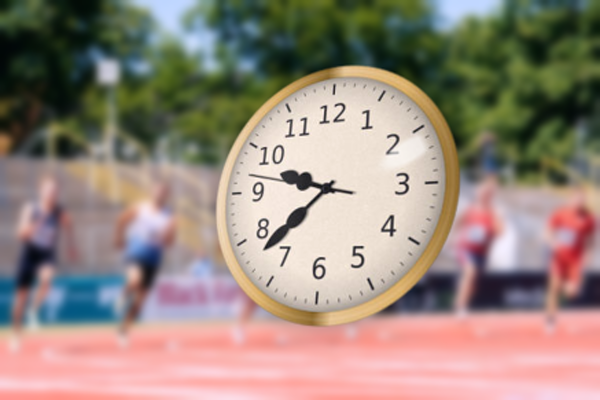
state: 9:37:47
